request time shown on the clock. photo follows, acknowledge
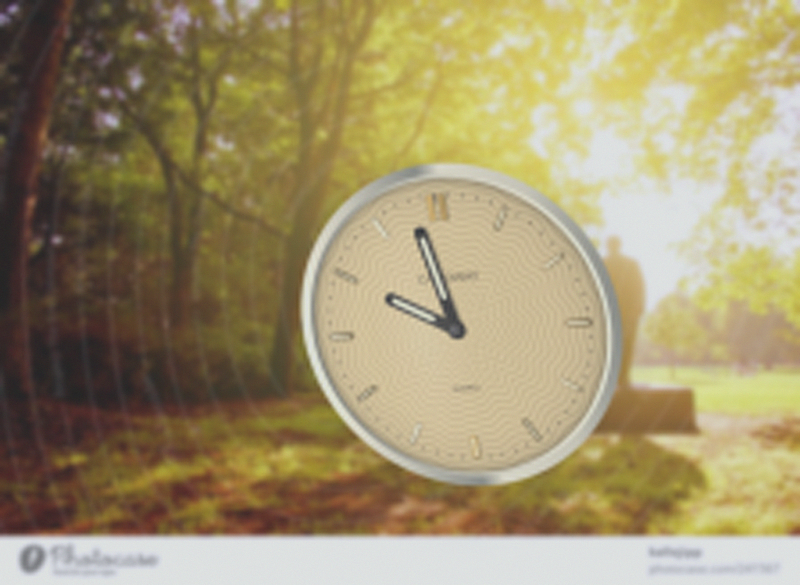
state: 9:58
